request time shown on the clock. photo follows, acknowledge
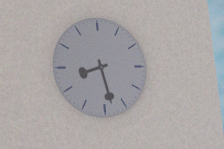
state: 8:28
